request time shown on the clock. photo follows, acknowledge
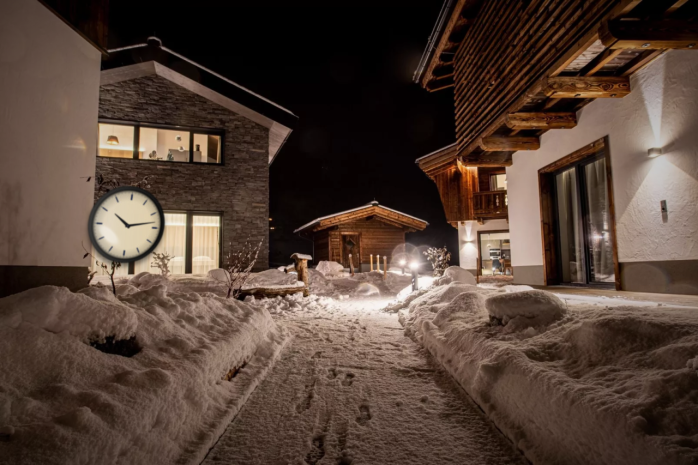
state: 10:13
